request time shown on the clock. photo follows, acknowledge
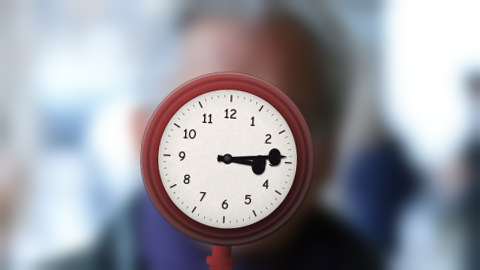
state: 3:14
